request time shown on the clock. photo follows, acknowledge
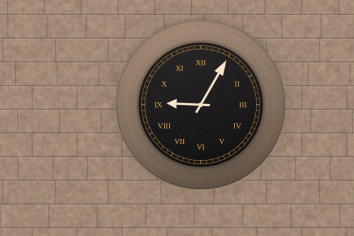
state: 9:05
